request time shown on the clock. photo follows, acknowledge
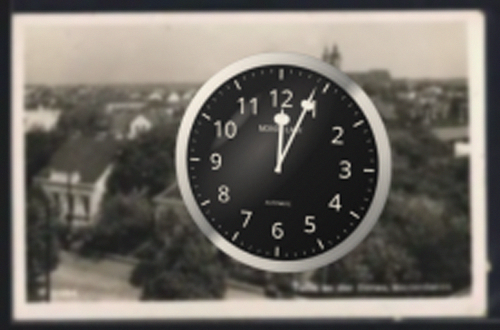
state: 12:04
